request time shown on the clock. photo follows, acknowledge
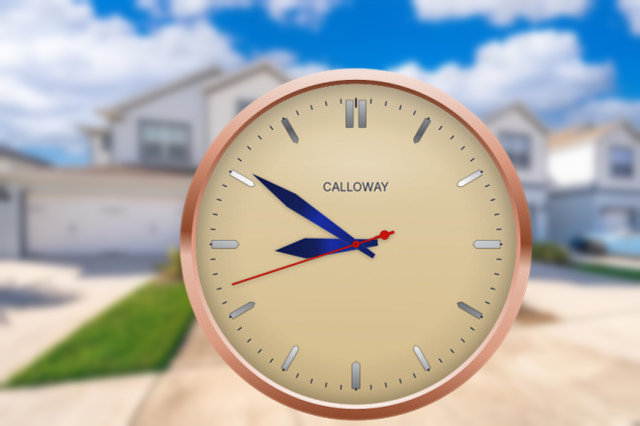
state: 8:50:42
